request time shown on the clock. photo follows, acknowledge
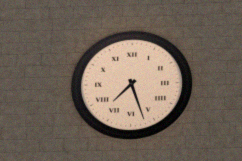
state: 7:27
